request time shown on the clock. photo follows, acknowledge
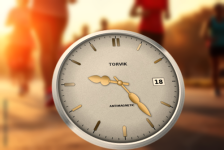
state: 9:24
